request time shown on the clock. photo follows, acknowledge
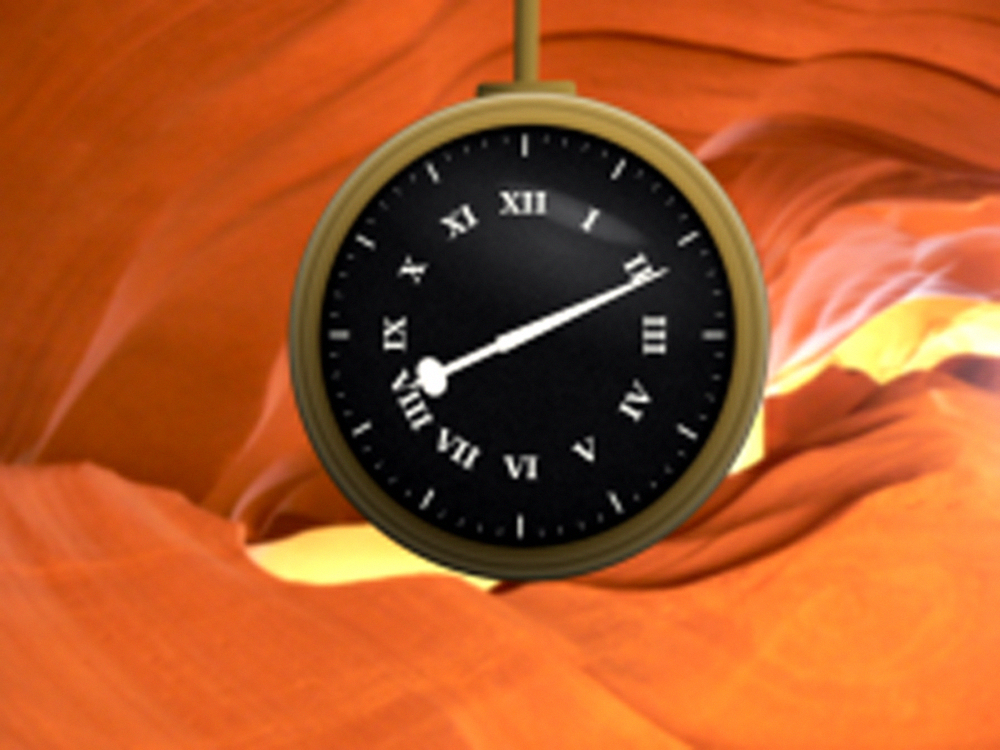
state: 8:11
